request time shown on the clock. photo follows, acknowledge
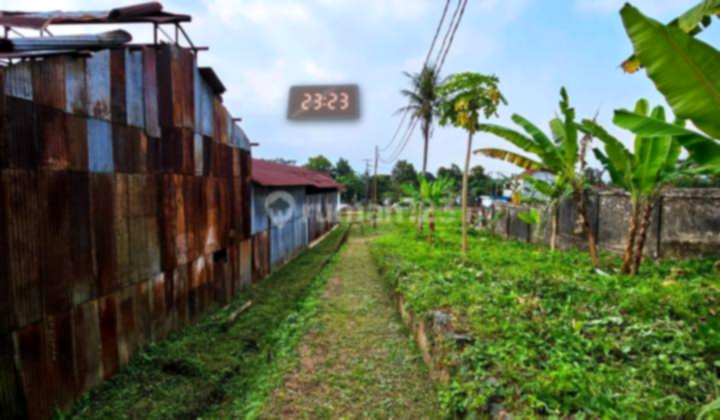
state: 23:23
